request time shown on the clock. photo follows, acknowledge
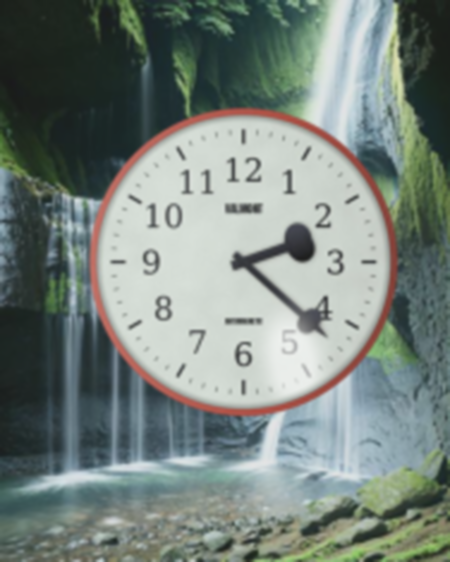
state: 2:22
